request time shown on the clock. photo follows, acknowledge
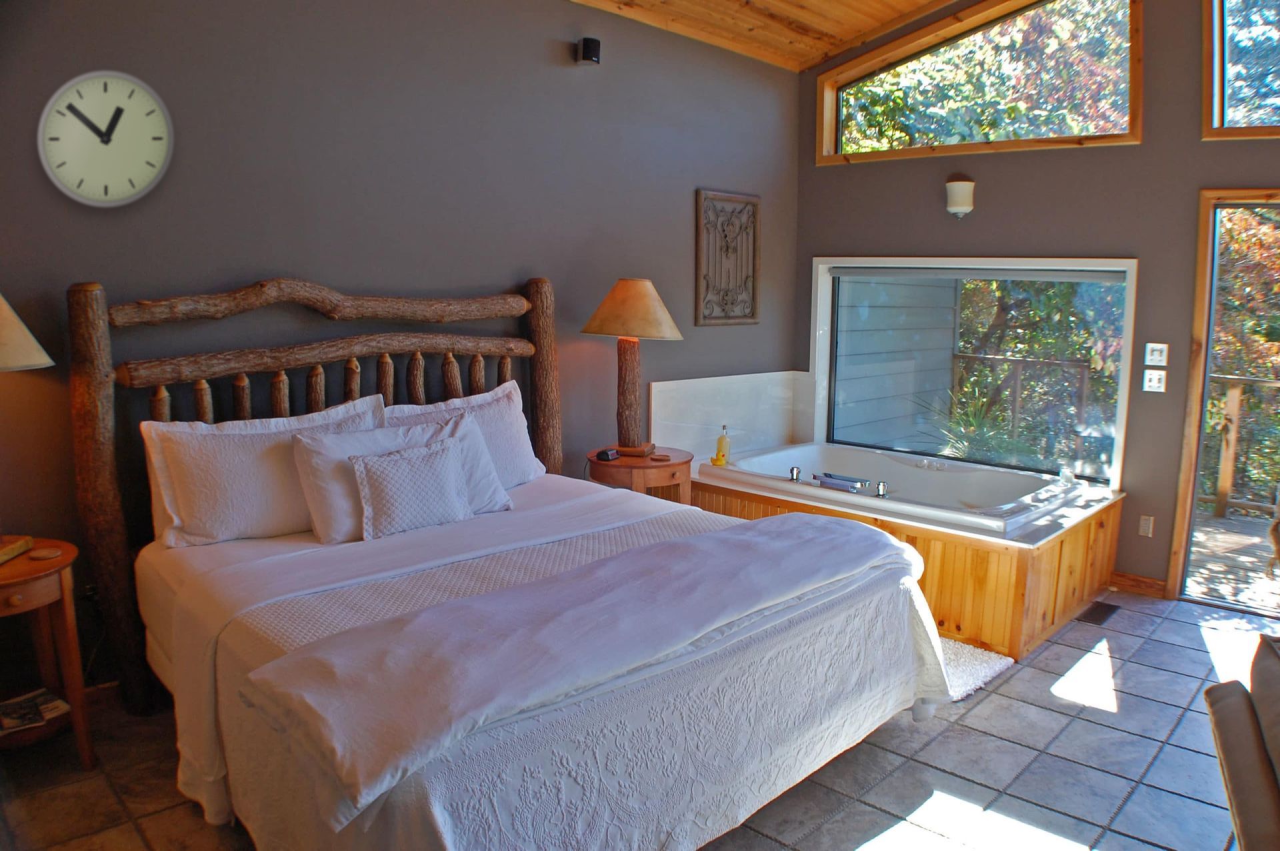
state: 12:52
